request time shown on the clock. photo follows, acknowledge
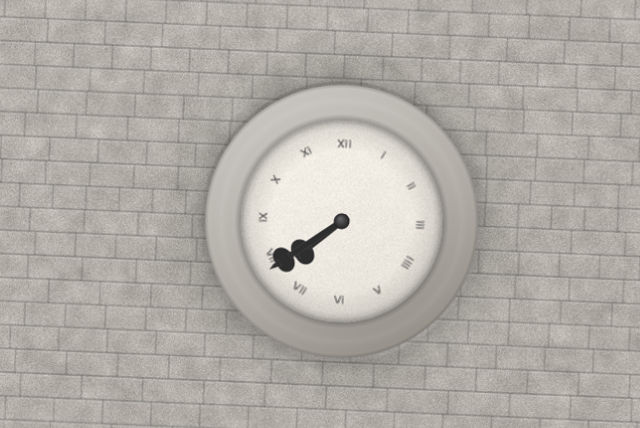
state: 7:39
